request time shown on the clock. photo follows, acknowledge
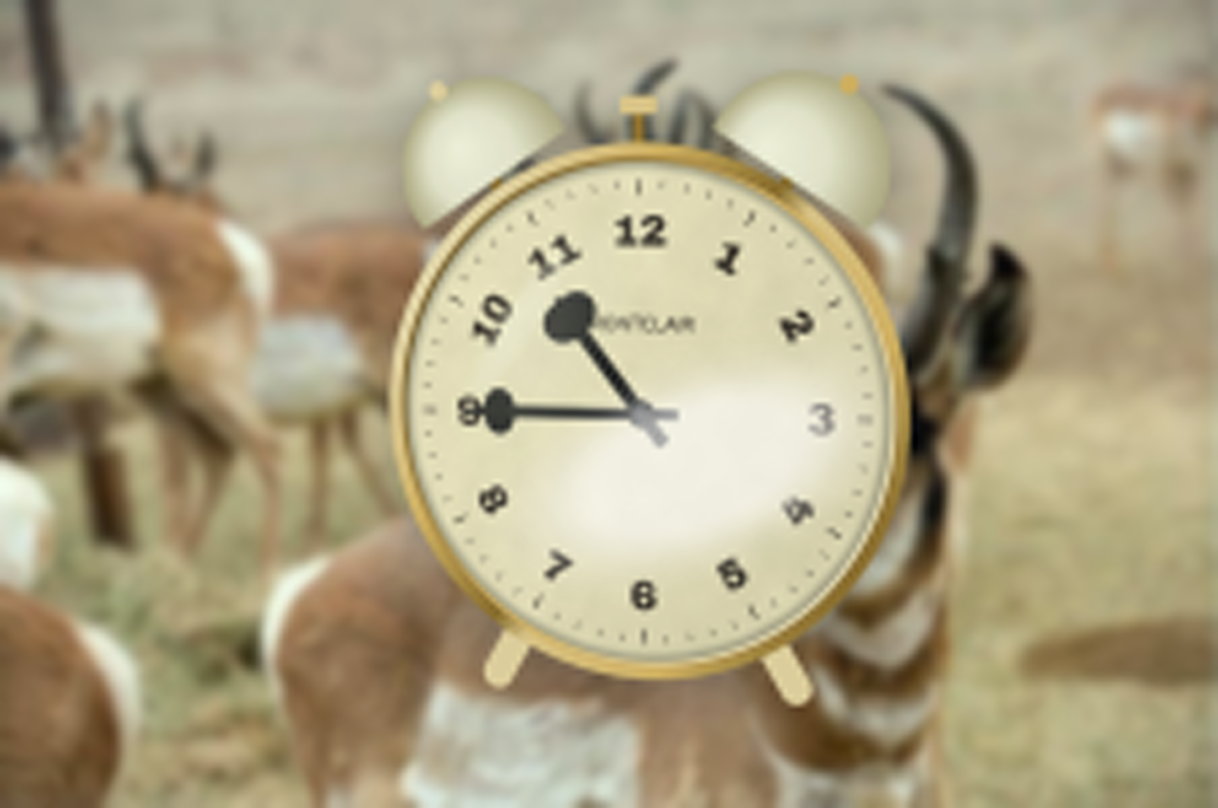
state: 10:45
